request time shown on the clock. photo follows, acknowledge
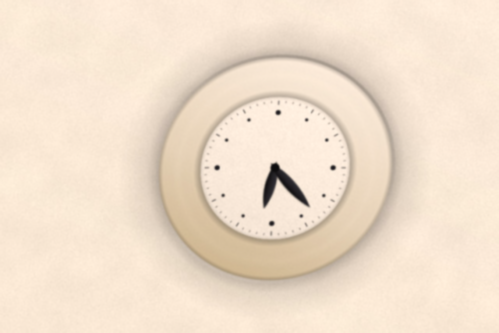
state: 6:23
